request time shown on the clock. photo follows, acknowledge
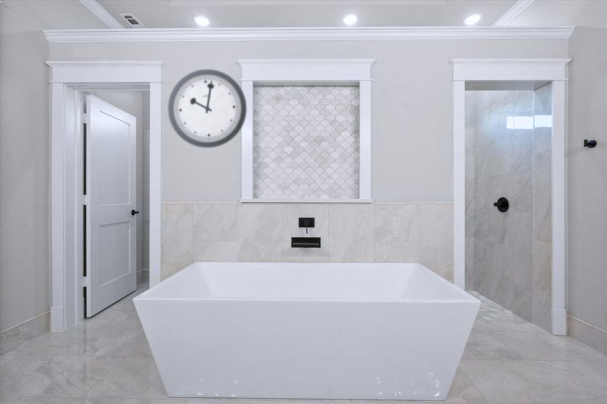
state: 10:02
